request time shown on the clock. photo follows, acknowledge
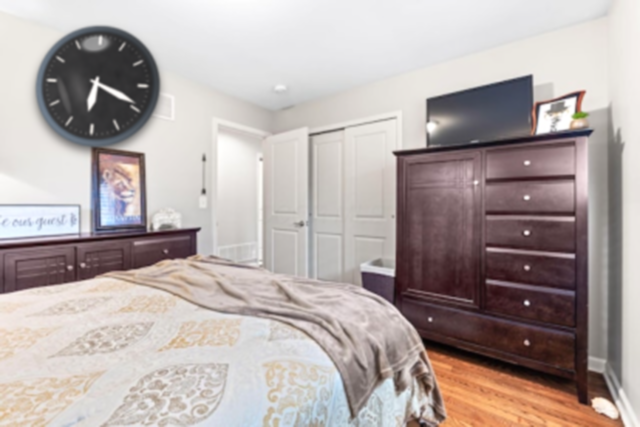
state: 6:19
